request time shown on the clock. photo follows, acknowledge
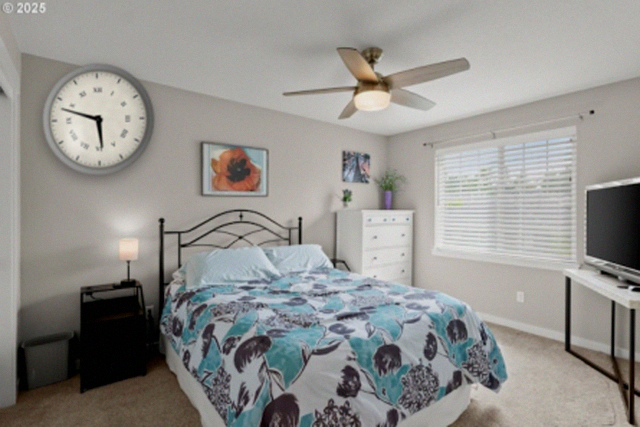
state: 5:48
